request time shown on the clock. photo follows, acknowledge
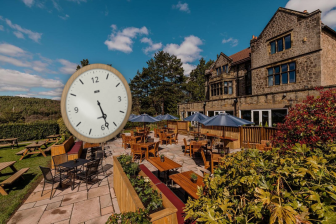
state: 5:28
